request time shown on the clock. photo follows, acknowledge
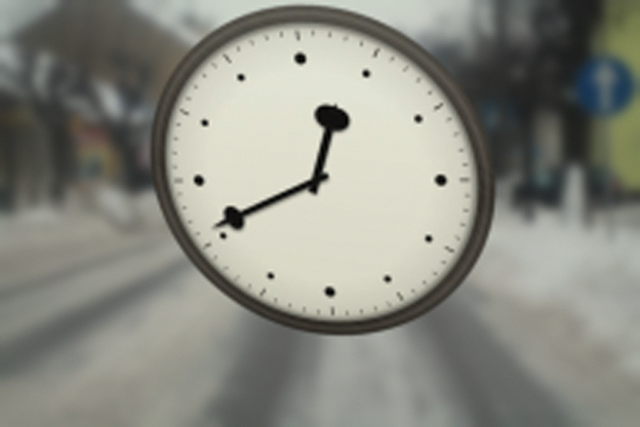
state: 12:41
